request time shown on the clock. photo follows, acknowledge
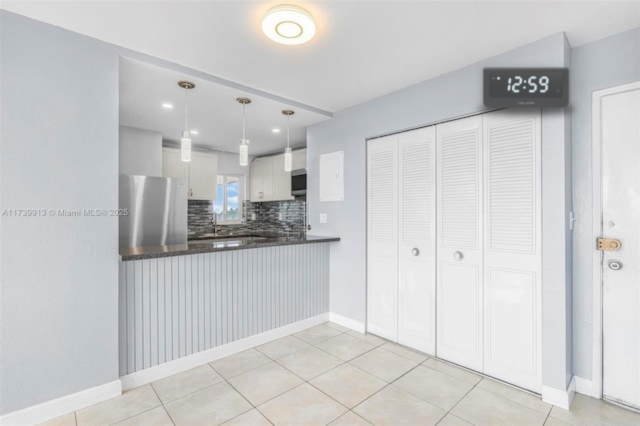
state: 12:59
